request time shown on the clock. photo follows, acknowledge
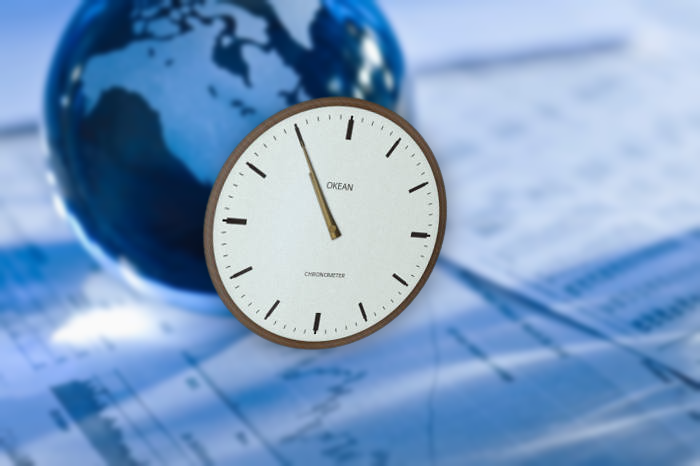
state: 10:55
